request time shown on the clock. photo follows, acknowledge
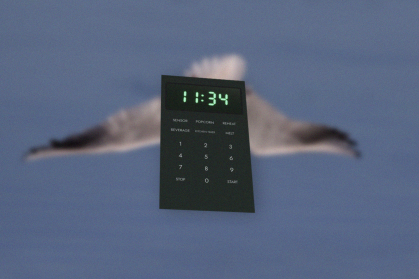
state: 11:34
